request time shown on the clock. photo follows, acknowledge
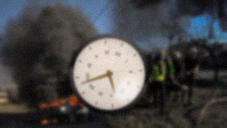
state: 4:38
